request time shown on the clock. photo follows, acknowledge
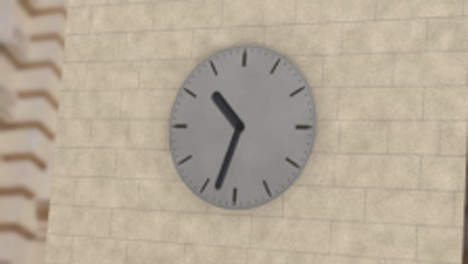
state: 10:33
